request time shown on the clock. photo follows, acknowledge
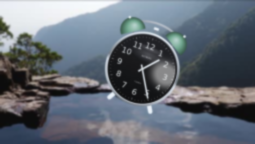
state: 1:25
